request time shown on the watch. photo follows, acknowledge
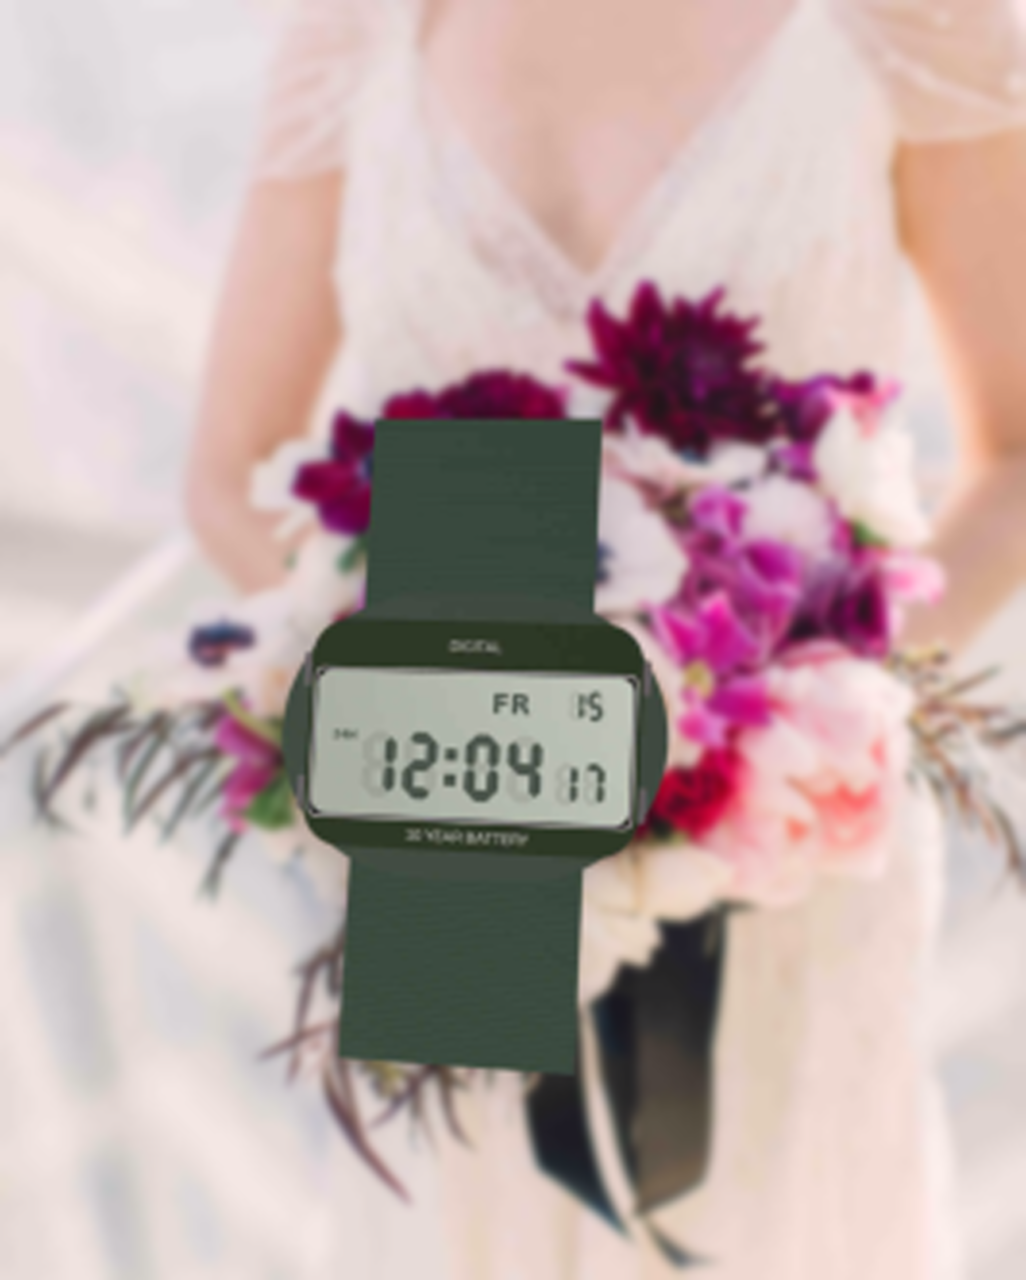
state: 12:04:17
